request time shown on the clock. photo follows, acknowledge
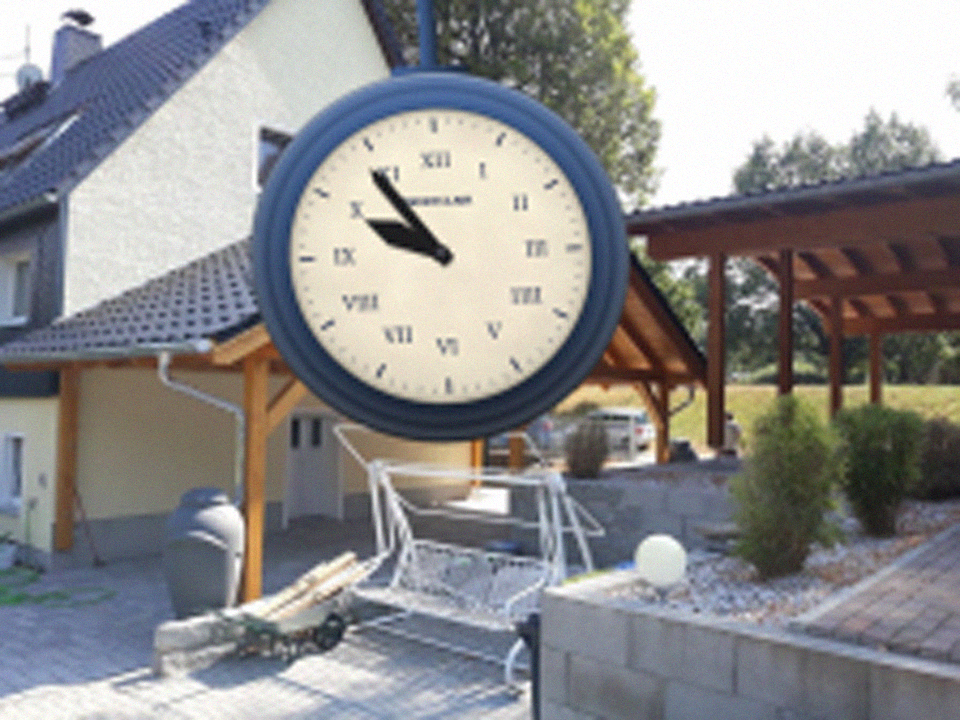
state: 9:54
